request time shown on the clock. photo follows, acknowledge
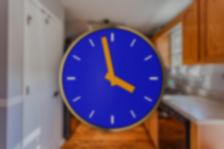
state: 3:58
